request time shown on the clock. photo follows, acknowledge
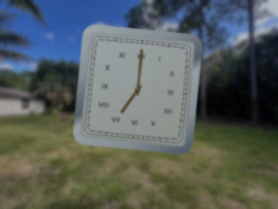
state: 7:00
